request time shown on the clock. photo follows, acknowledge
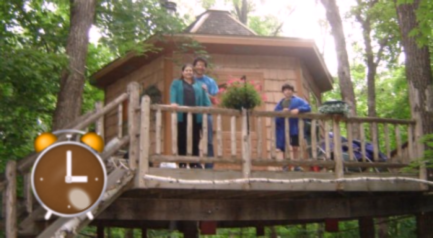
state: 3:00
